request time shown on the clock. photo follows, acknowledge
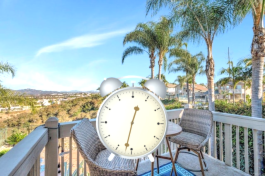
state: 12:32
